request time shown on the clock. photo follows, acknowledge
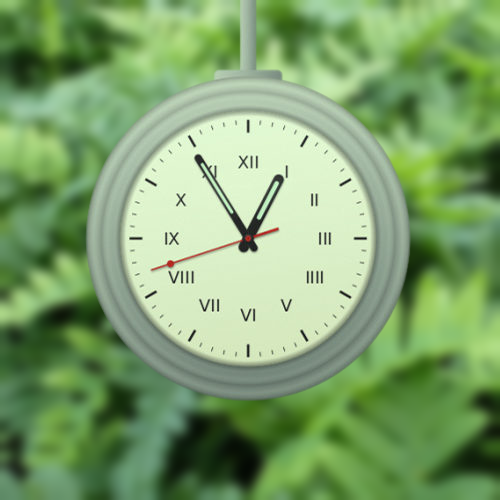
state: 12:54:42
